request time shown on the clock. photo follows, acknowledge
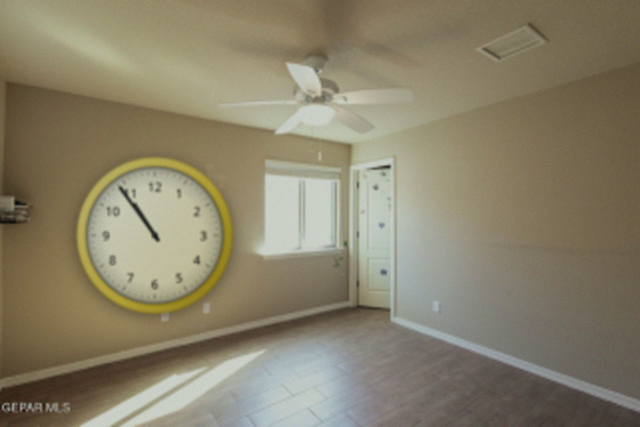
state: 10:54
